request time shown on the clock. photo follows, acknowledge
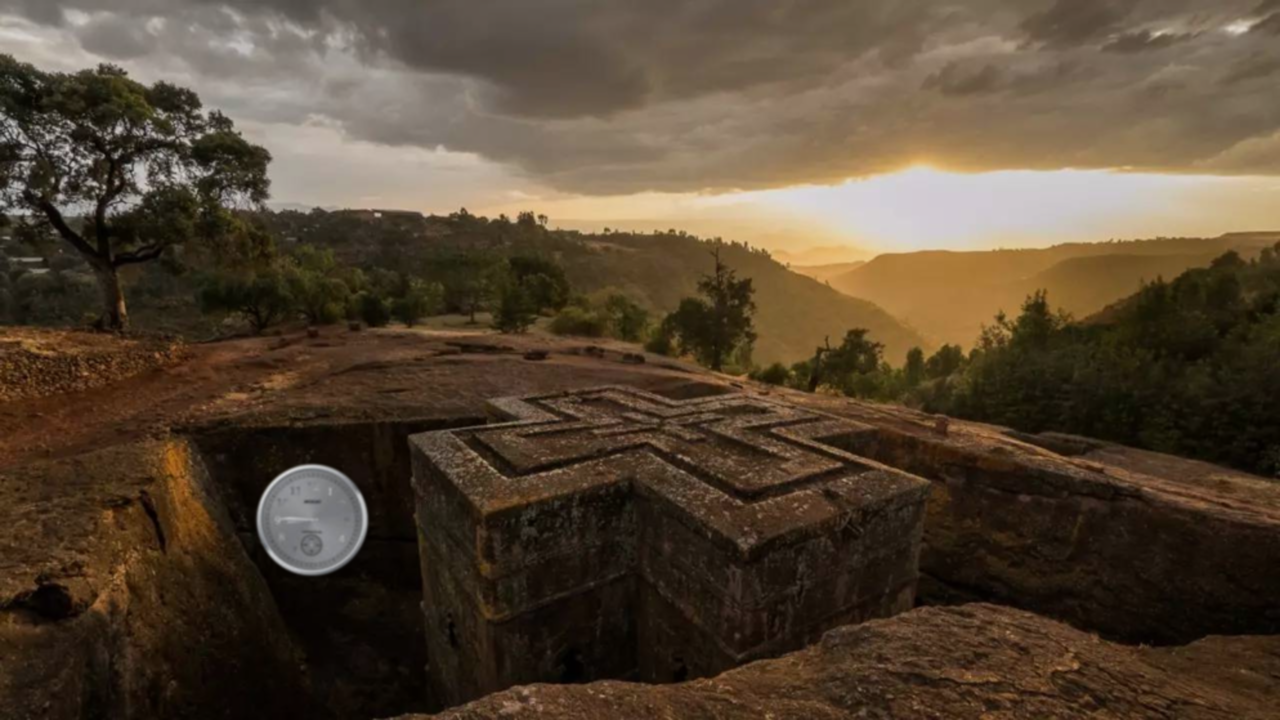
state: 8:45
